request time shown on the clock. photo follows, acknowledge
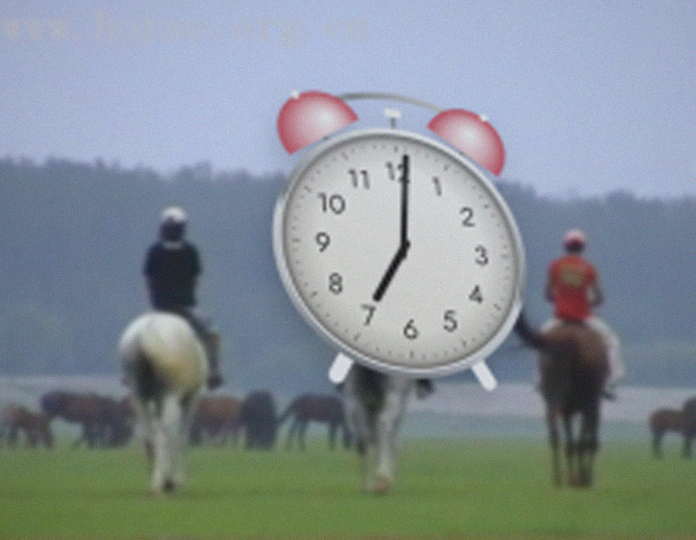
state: 7:01
